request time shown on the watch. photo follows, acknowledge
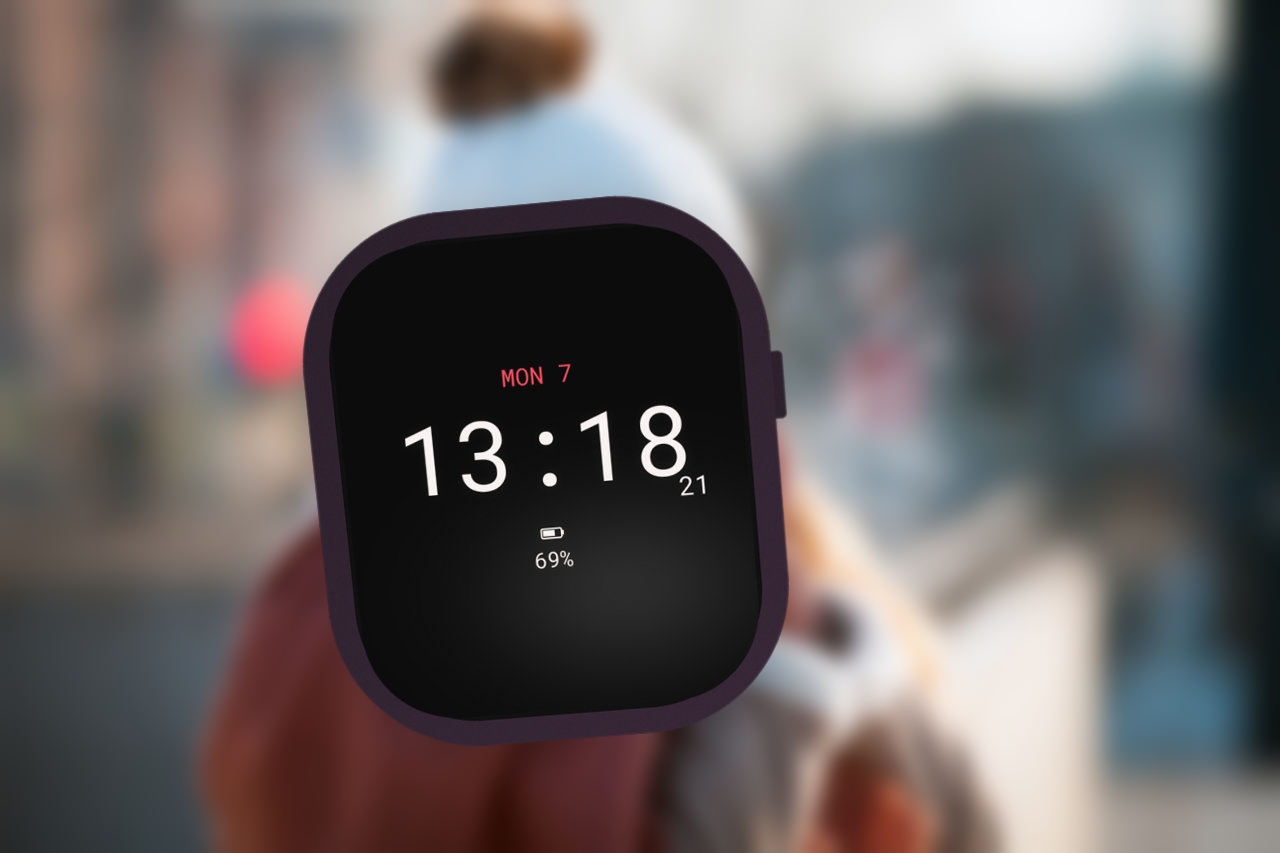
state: 13:18:21
